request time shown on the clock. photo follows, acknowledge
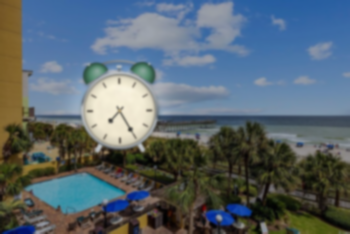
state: 7:25
